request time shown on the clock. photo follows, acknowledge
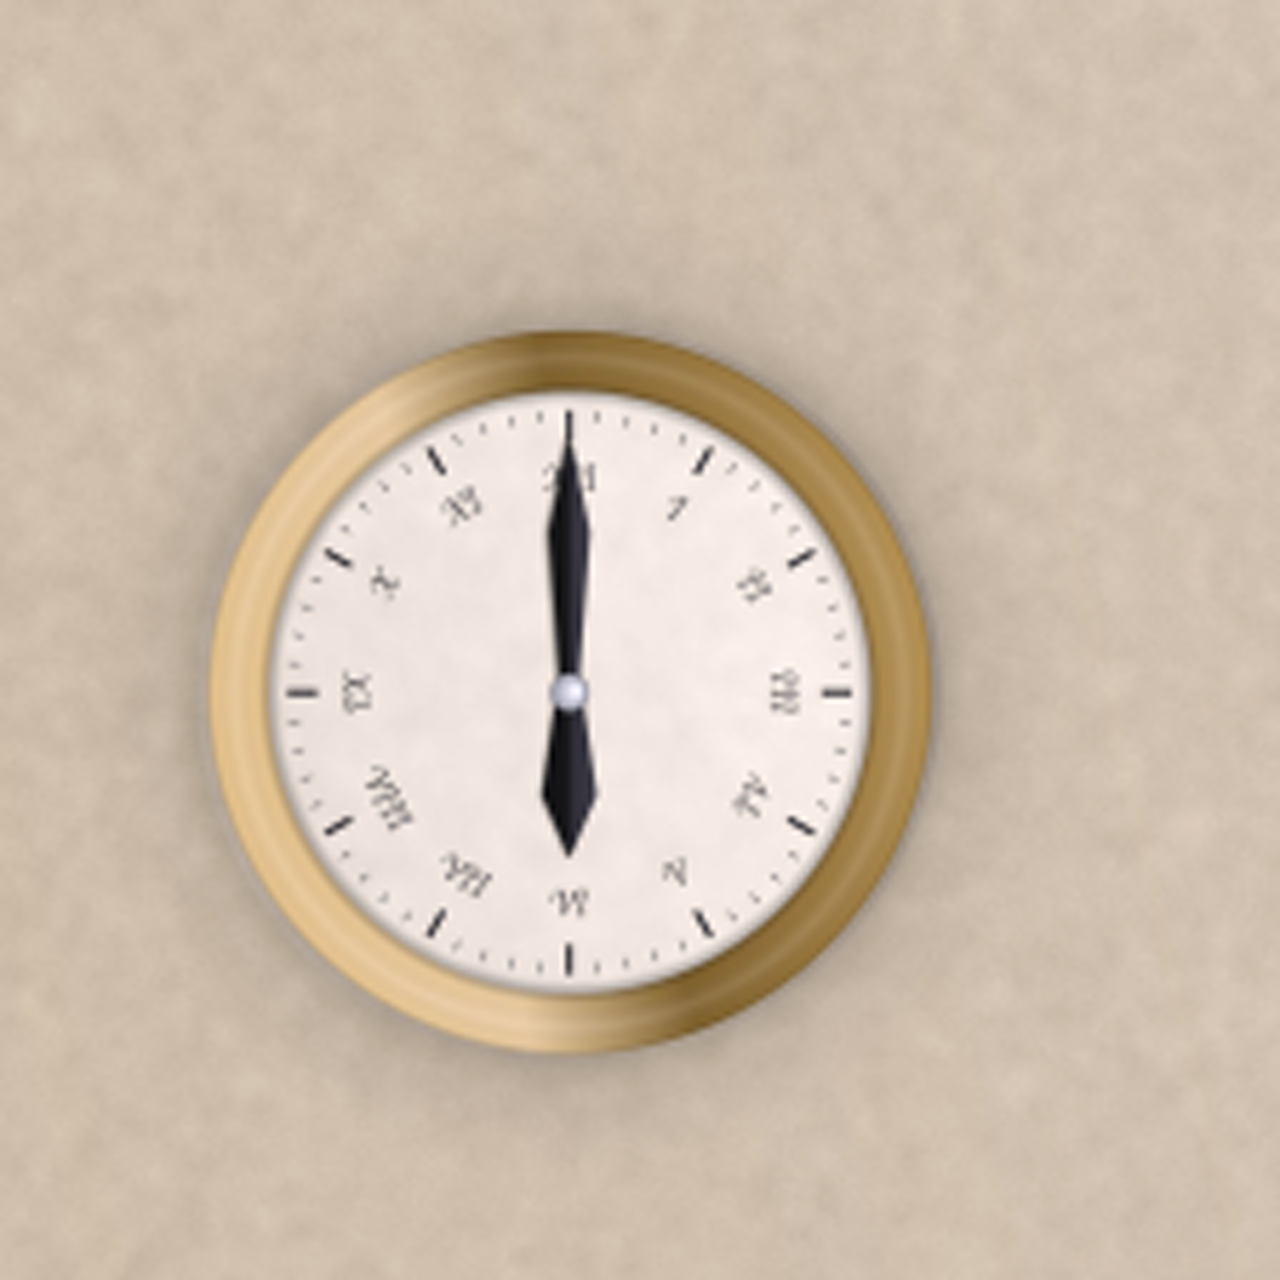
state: 6:00
